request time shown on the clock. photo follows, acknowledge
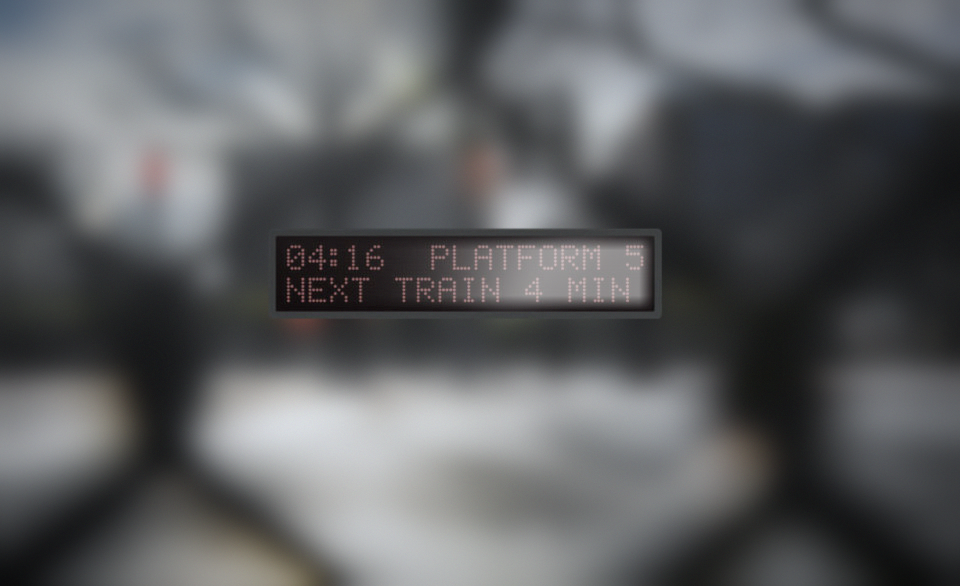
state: 4:16
